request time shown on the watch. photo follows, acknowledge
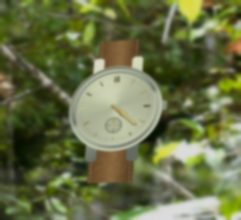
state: 4:22
